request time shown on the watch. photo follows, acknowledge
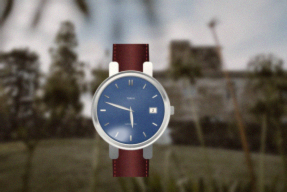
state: 5:48
